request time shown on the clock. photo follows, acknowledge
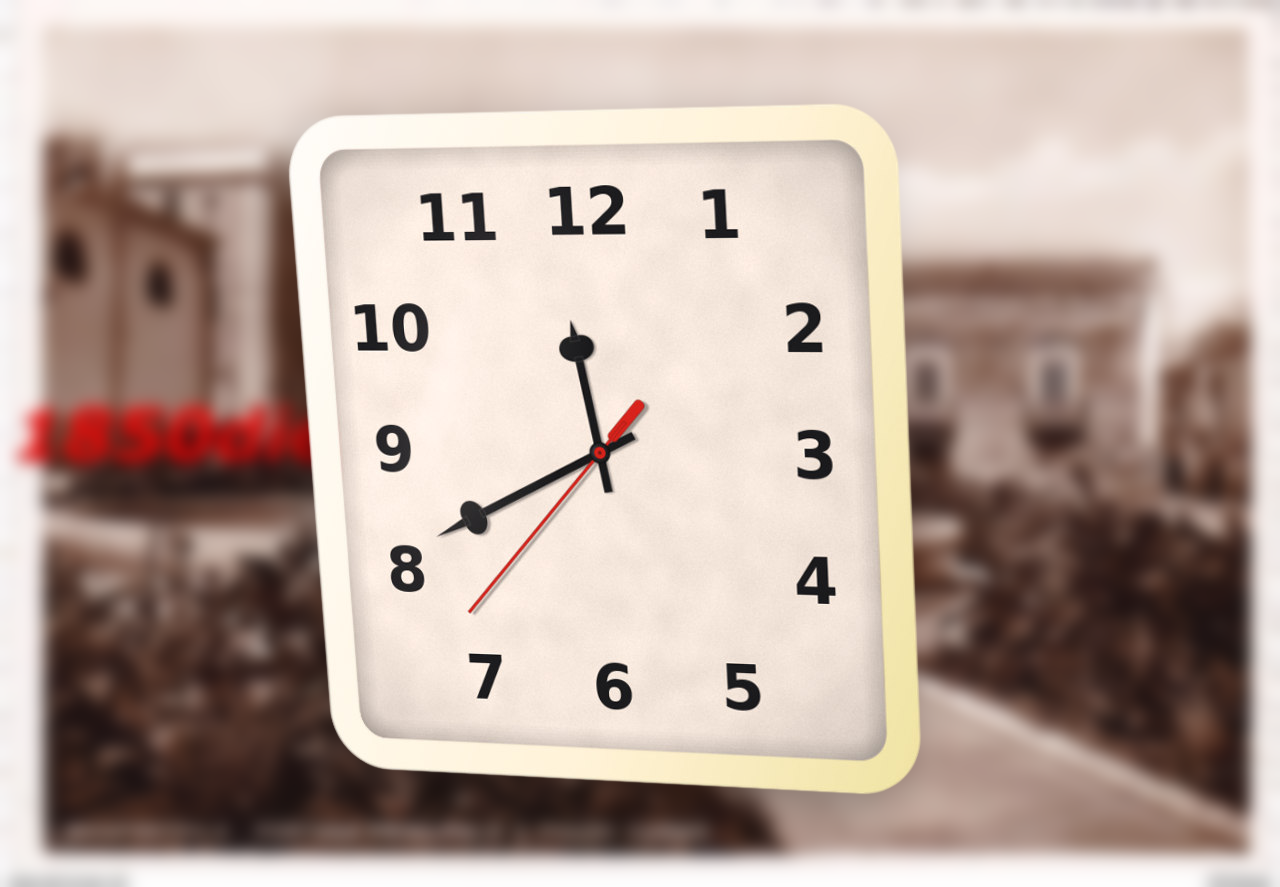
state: 11:40:37
